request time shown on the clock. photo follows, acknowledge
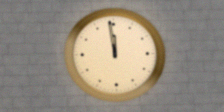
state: 11:59
